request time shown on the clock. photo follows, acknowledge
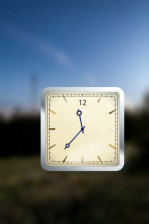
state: 11:37
